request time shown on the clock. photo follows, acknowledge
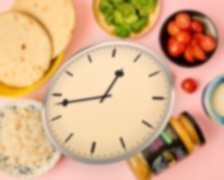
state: 12:43
